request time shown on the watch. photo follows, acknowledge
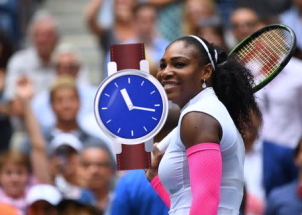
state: 11:17
